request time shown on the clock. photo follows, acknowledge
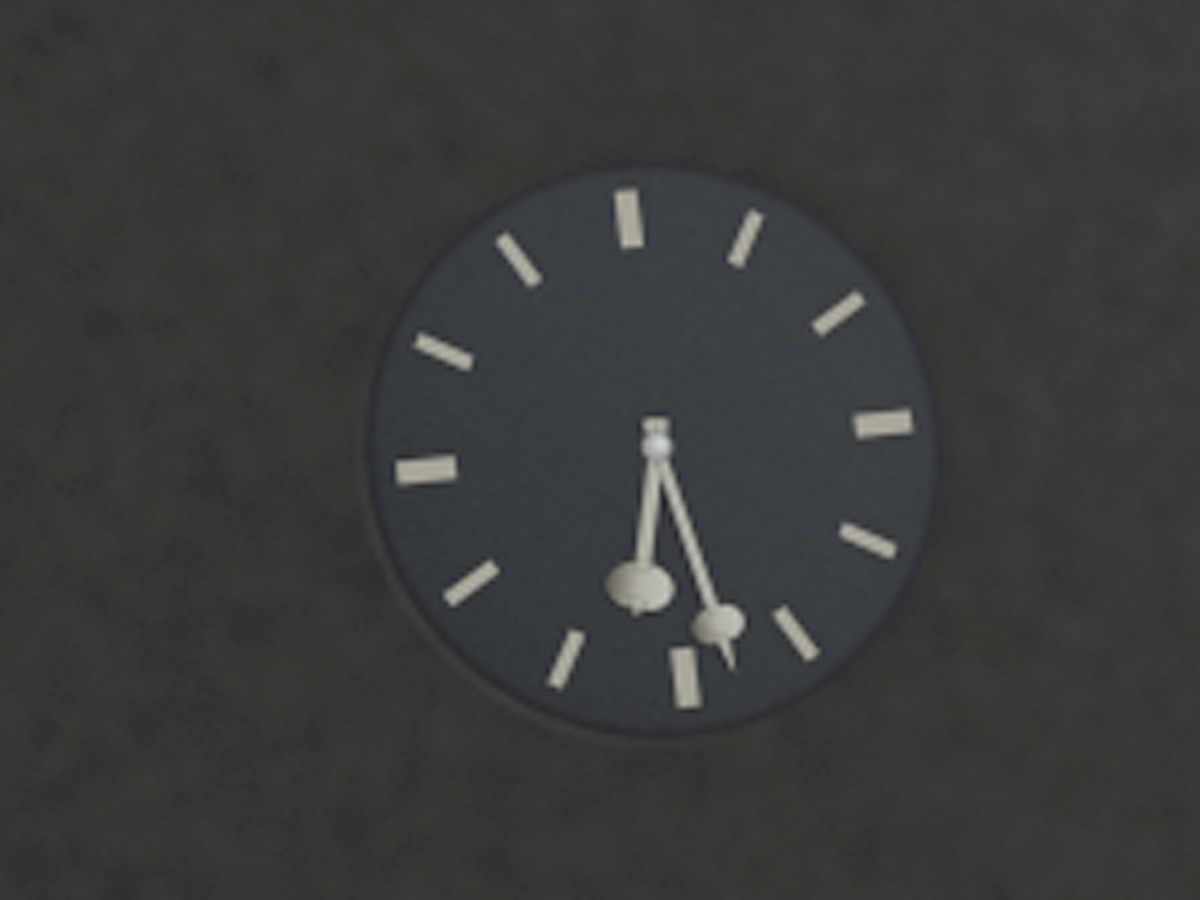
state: 6:28
